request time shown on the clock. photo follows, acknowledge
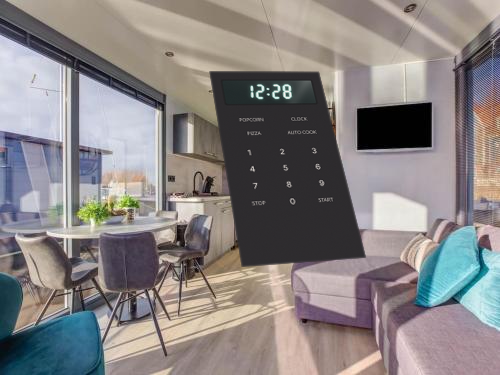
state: 12:28
